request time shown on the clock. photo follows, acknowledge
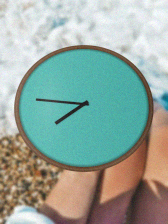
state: 7:46
